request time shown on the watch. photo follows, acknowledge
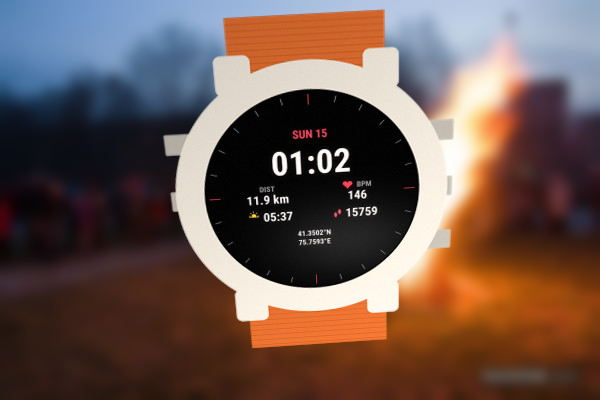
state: 1:02
